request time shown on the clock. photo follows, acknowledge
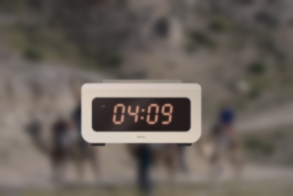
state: 4:09
